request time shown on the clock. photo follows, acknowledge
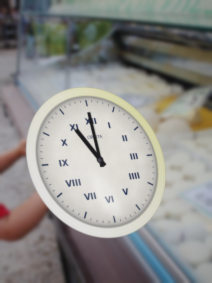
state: 11:00
